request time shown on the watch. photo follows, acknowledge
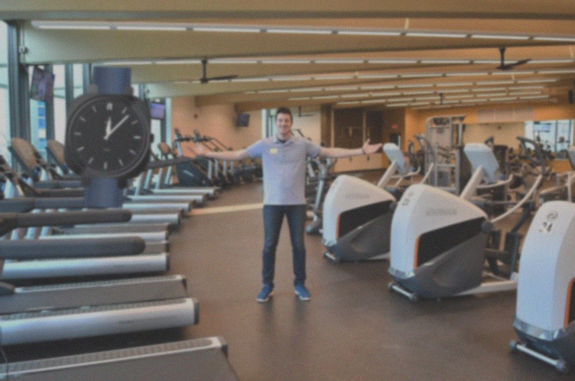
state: 12:07
